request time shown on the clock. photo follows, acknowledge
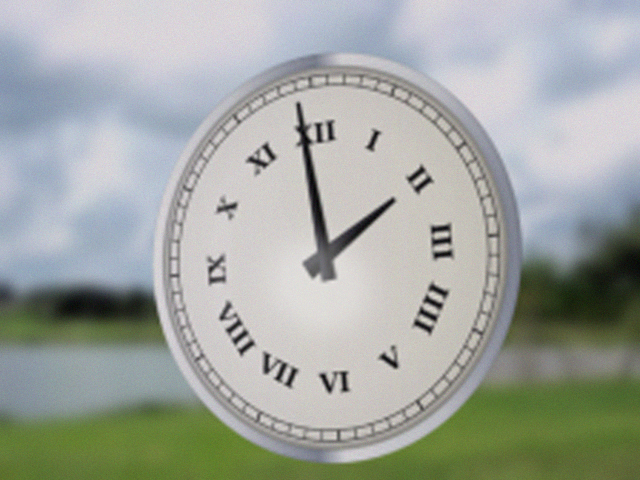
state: 1:59
